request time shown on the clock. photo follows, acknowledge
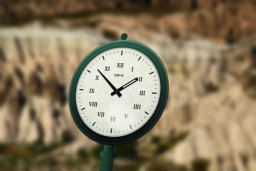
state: 1:52
